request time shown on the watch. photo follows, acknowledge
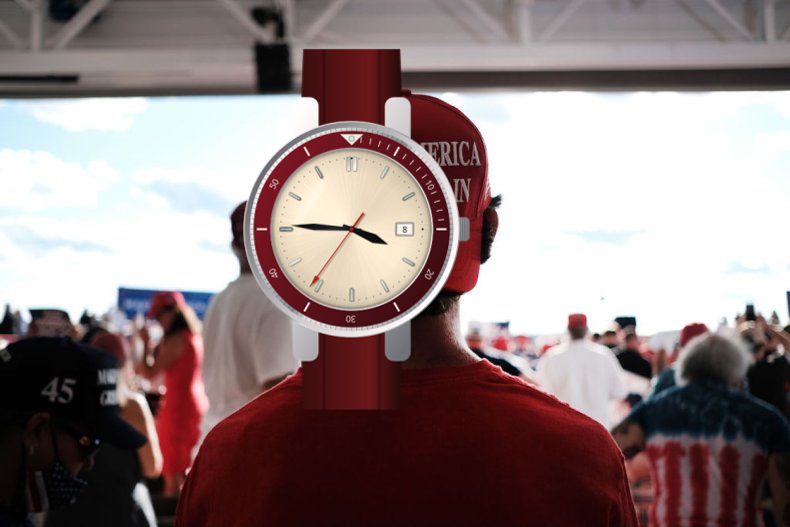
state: 3:45:36
